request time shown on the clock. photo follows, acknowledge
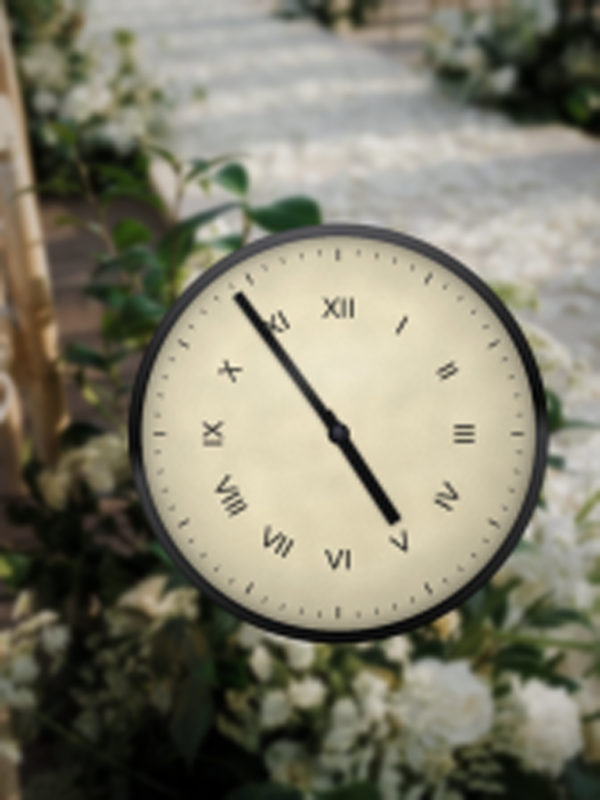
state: 4:54
